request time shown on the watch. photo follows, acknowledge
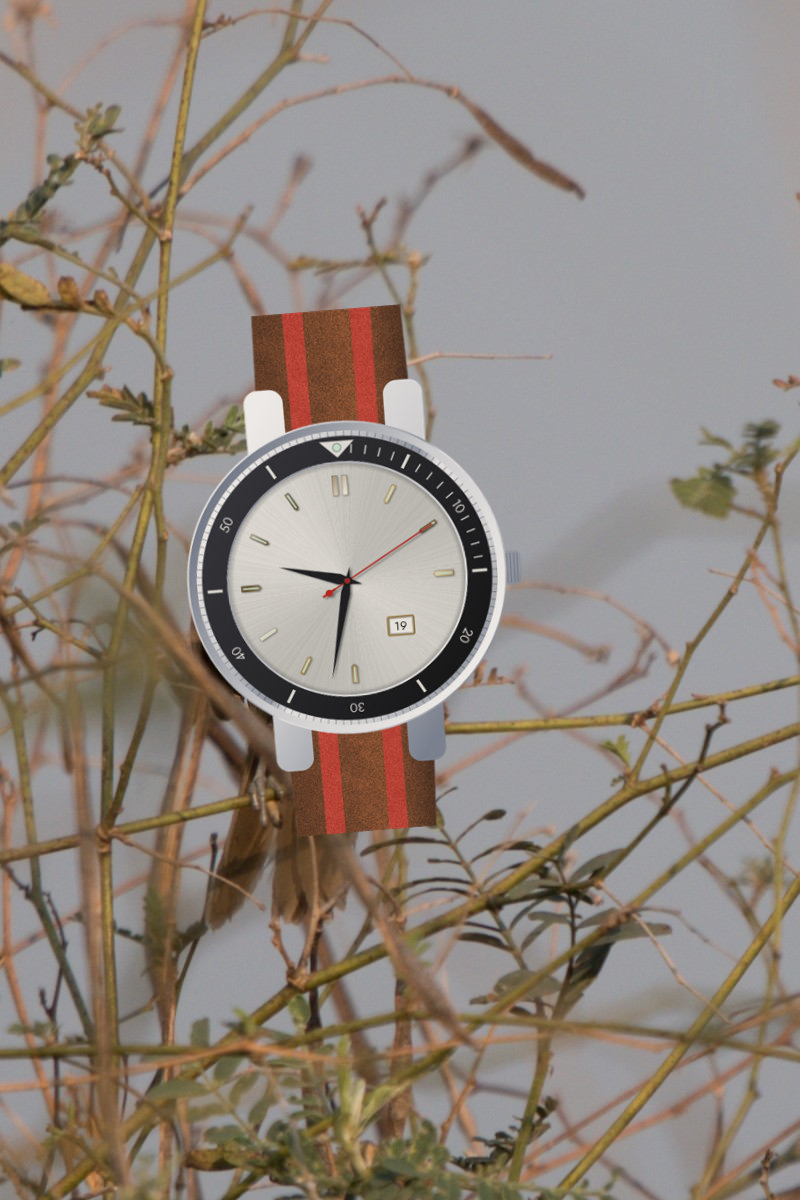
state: 9:32:10
